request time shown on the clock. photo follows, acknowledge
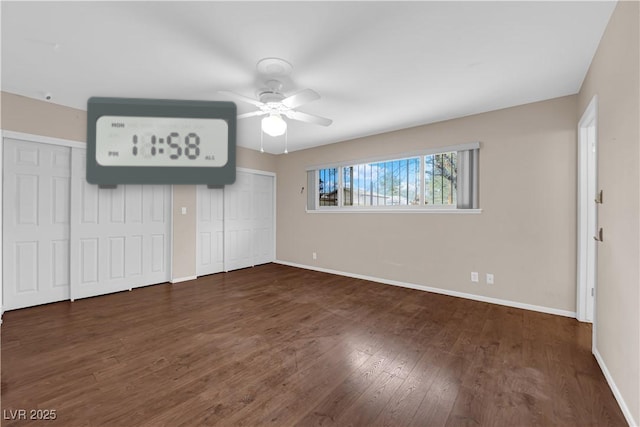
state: 11:58
